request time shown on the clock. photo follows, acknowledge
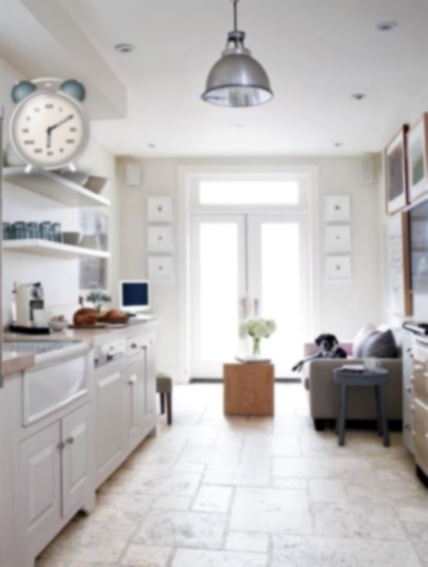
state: 6:10
